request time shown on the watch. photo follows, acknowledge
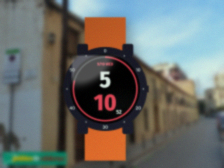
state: 5:10
